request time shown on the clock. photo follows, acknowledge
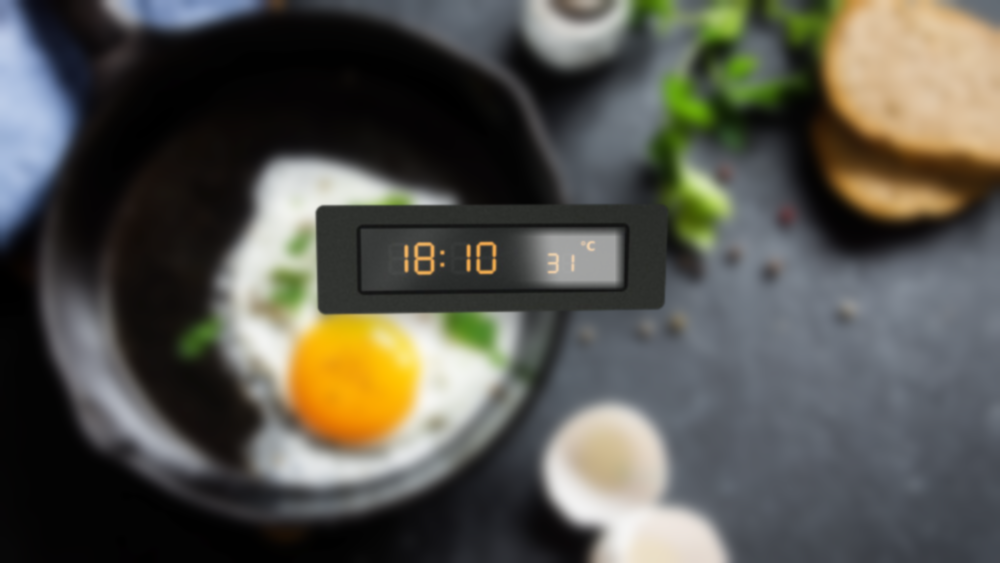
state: 18:10
